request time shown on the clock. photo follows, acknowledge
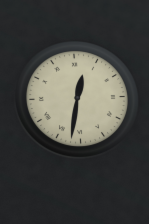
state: 12:32
